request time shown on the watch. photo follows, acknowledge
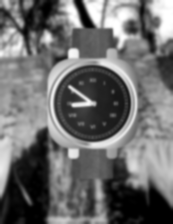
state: 8:51
